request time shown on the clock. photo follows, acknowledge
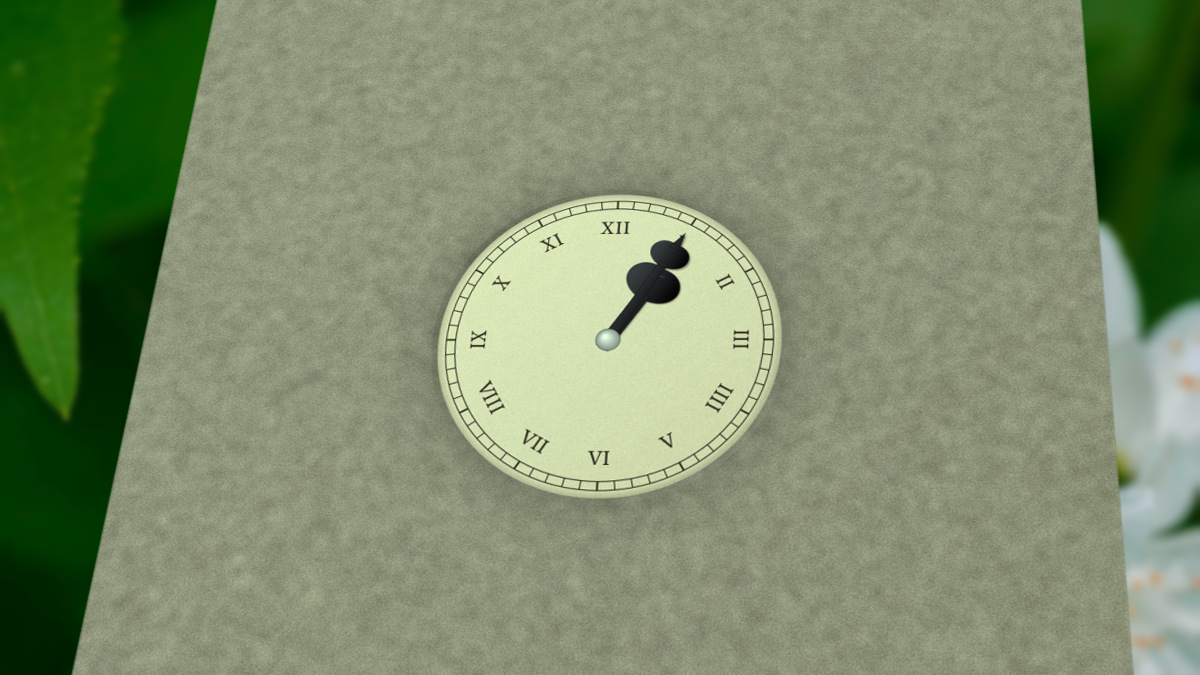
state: 1:05
